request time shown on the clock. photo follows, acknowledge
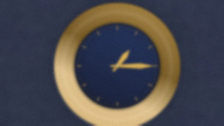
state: 1:15
